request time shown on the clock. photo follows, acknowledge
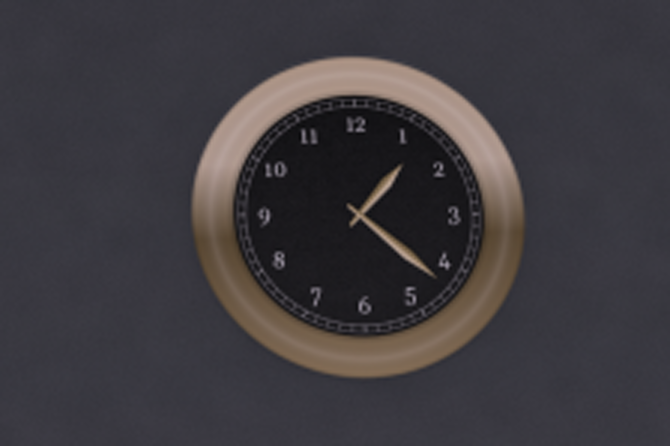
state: 1:22
